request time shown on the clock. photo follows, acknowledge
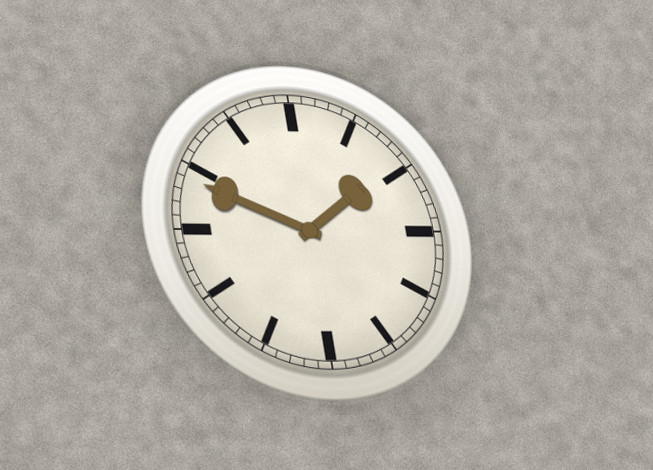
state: 1:49
